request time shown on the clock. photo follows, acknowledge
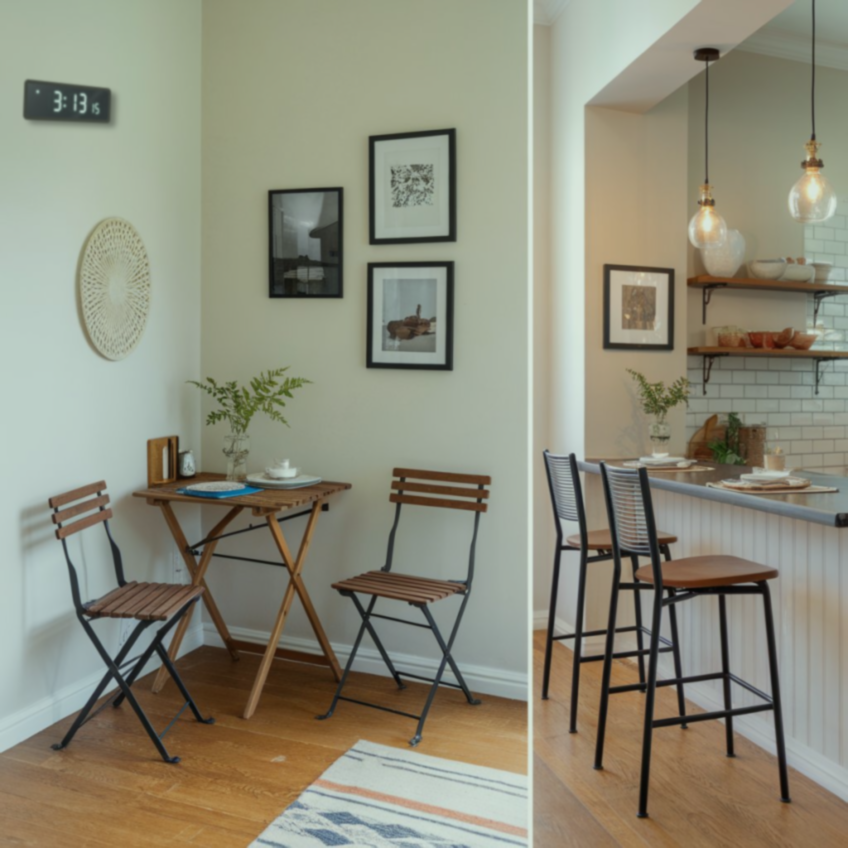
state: 3:13
